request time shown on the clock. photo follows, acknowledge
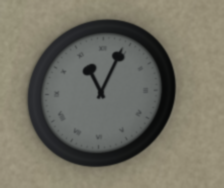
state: 11:04
